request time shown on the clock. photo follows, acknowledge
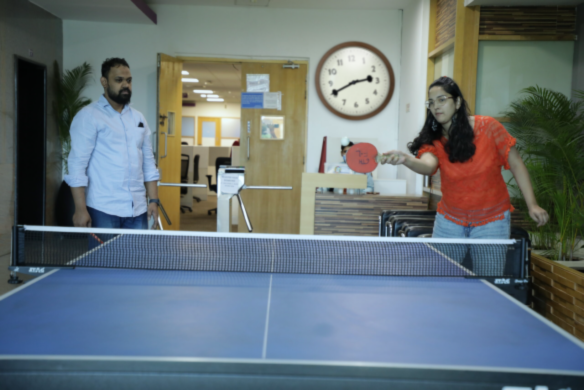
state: 2:41
